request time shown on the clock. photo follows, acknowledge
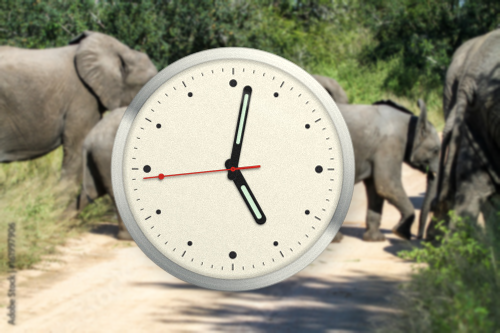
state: 5:01:44
